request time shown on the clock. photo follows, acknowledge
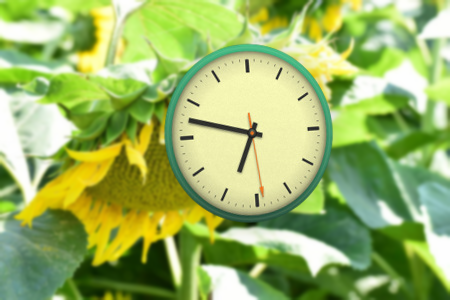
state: 6:47:29
